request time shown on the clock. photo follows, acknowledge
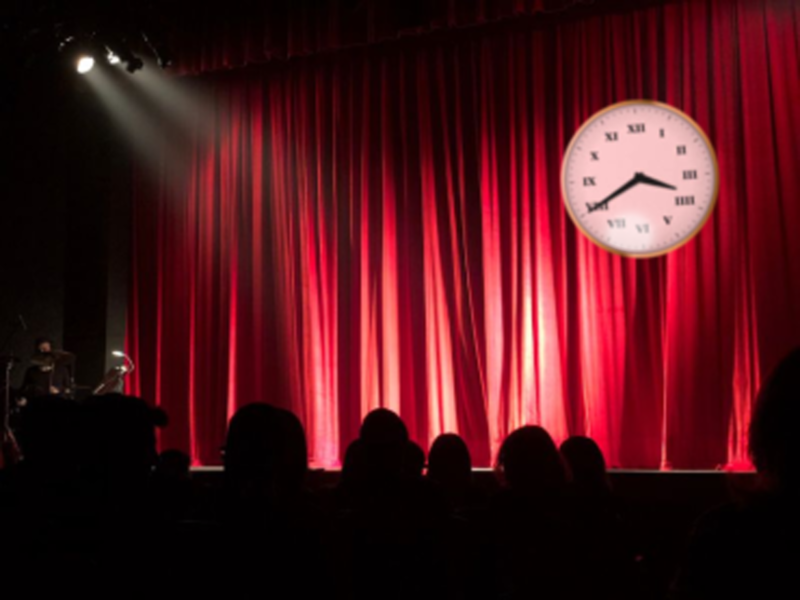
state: 3:40
